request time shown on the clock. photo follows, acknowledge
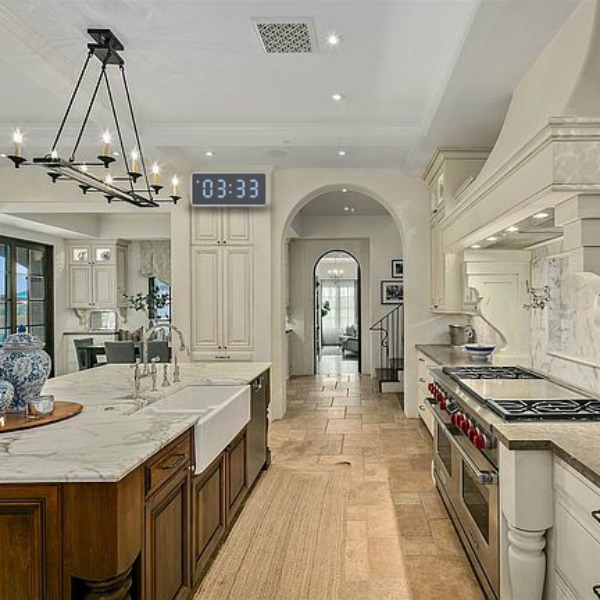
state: 3:33
